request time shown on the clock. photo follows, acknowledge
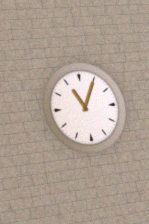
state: 11:05
